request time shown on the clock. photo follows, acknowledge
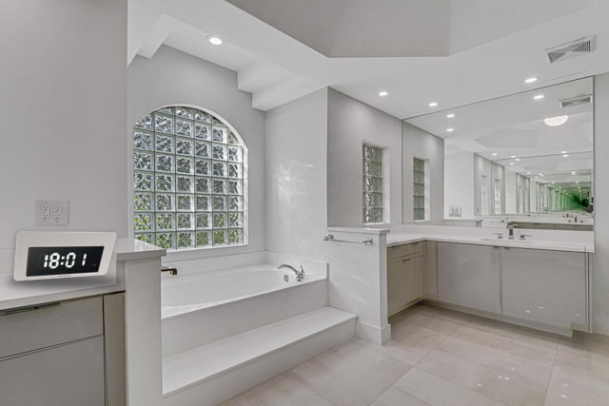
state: 18:01
